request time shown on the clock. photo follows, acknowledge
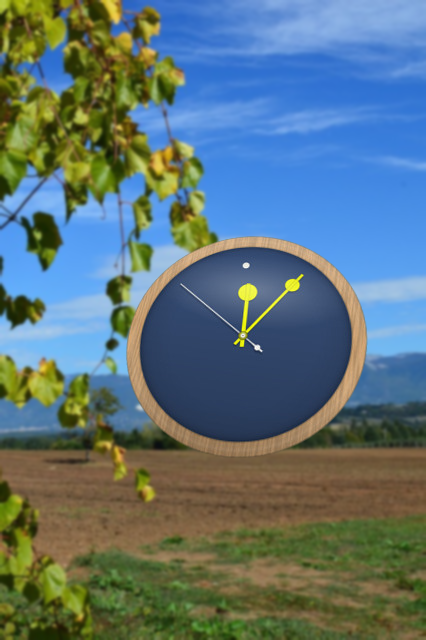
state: 12:06:52
